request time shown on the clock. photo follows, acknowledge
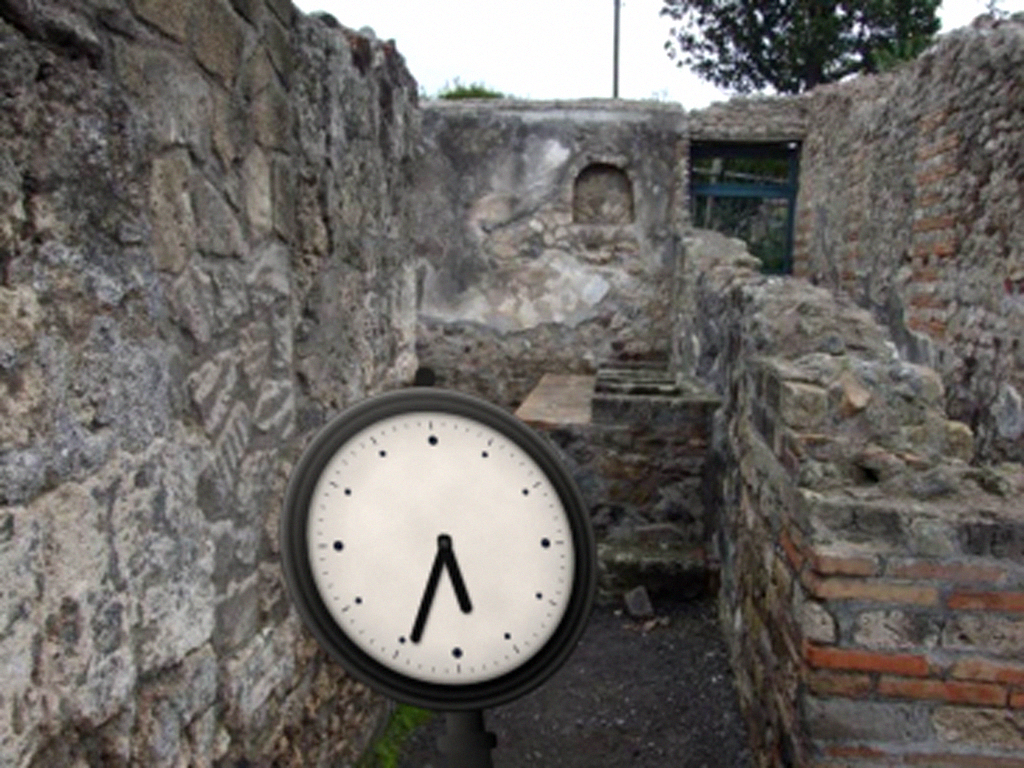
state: 5:34
